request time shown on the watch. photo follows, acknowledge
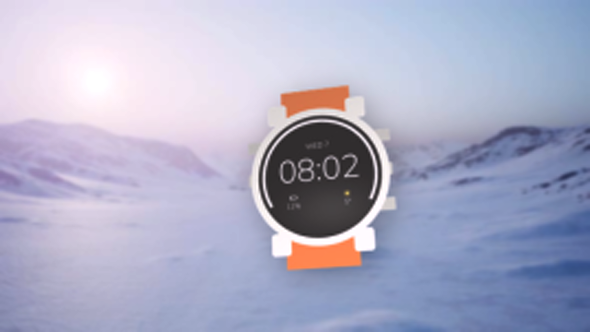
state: 8:02
